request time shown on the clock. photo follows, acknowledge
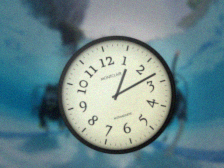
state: 1:13
